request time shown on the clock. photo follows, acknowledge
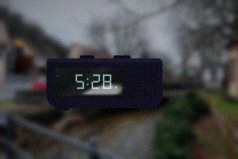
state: 5:28
